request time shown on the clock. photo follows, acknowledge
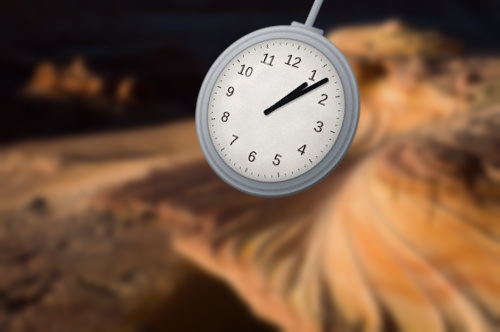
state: 1:07
